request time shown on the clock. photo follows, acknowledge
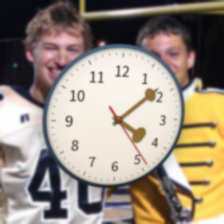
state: 4:08:24
